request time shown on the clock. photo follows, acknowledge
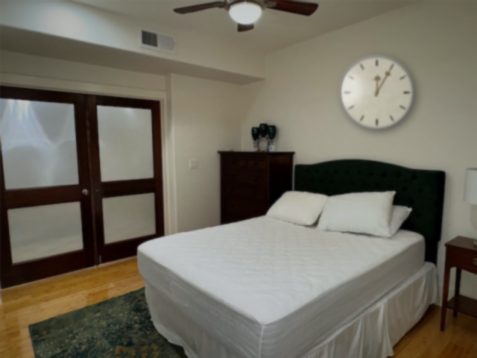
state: 12:05
